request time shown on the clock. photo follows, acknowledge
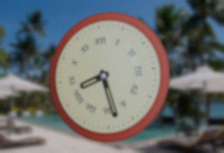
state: 8:28
